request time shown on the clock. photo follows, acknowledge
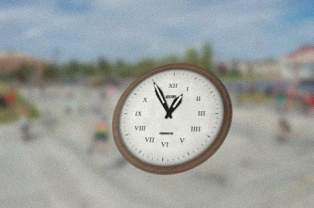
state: 12:55
